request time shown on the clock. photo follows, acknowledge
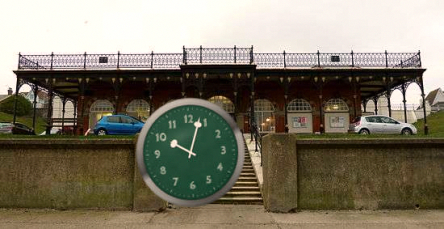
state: 10:03
